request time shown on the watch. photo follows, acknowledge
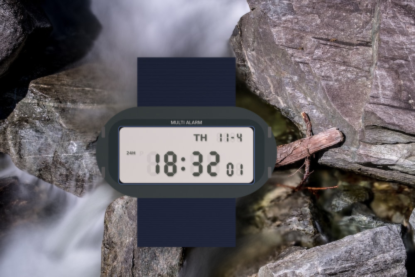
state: 18:32:01
